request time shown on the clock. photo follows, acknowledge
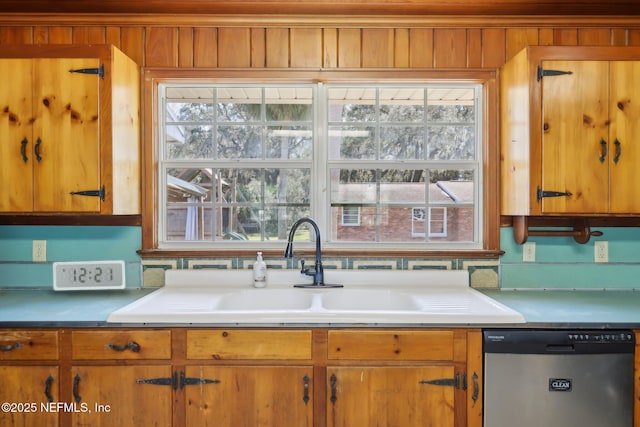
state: 12:21
